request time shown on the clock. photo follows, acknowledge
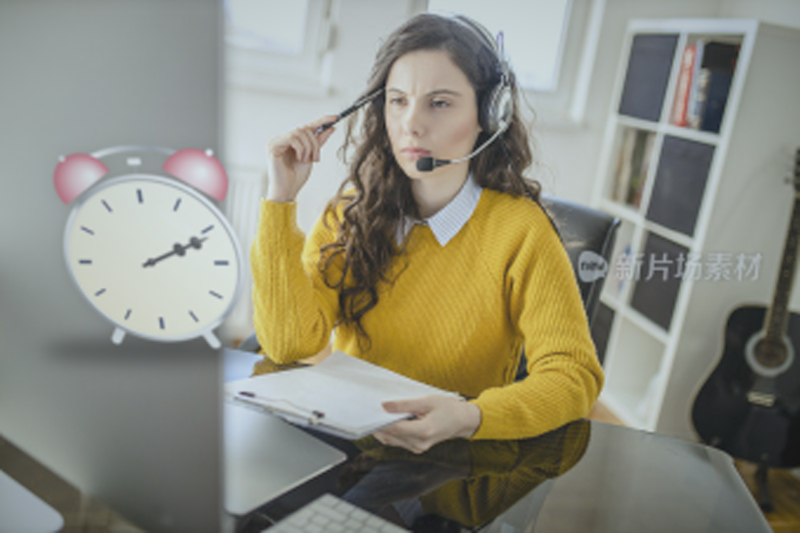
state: 2:11
